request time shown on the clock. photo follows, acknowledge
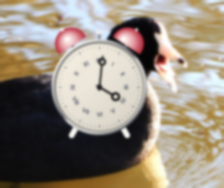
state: 4:01
